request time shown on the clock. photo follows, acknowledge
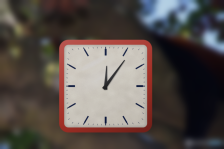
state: 12:06
